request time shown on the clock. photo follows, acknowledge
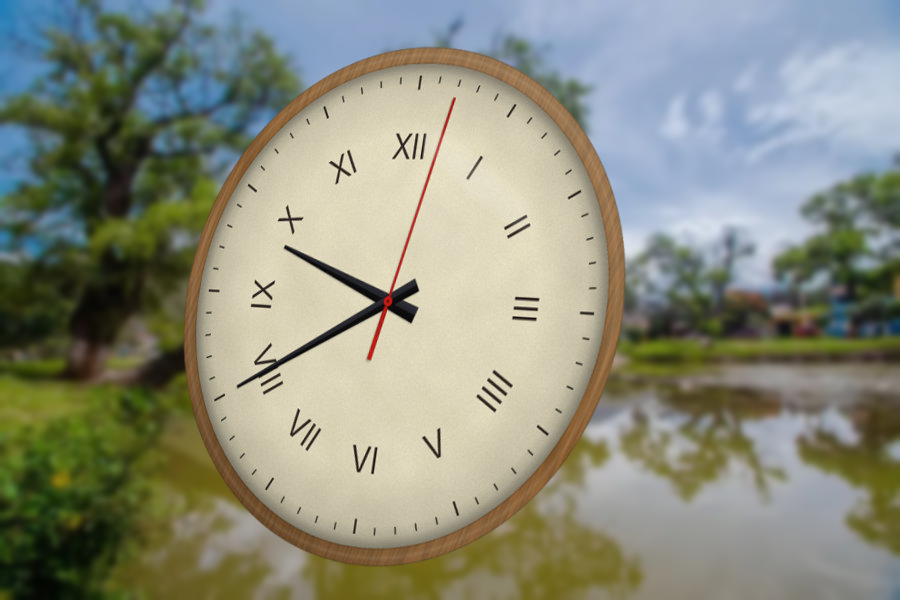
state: 9:40:02
